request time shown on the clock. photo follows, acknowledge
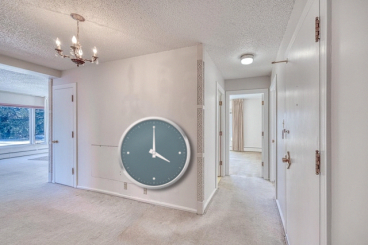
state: 4:00
